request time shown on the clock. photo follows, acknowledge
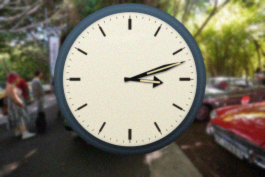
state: 3:12
